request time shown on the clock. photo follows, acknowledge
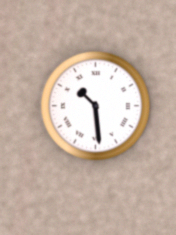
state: 10:29
